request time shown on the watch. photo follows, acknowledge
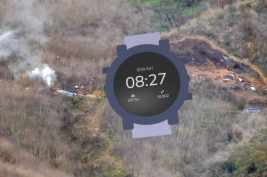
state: 8:27
